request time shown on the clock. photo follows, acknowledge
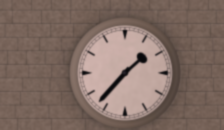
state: 1:37
